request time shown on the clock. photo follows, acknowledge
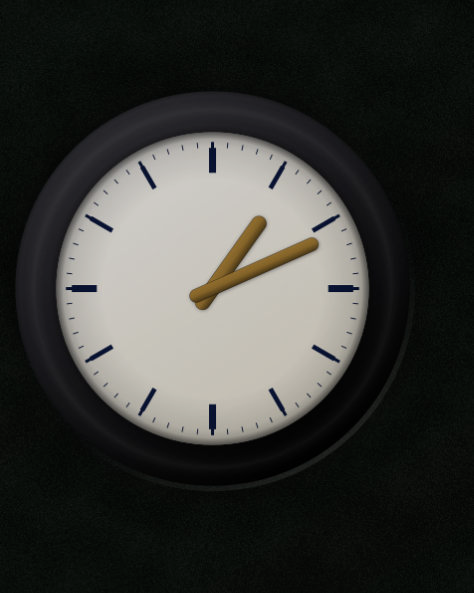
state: 1:11
